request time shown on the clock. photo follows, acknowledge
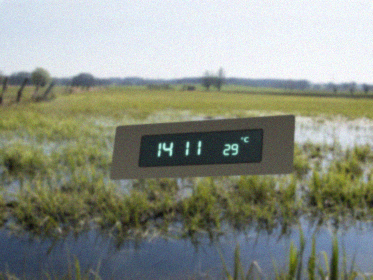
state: 14:11
